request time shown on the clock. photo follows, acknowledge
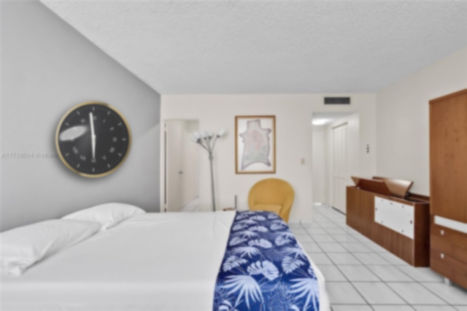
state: 5:59
